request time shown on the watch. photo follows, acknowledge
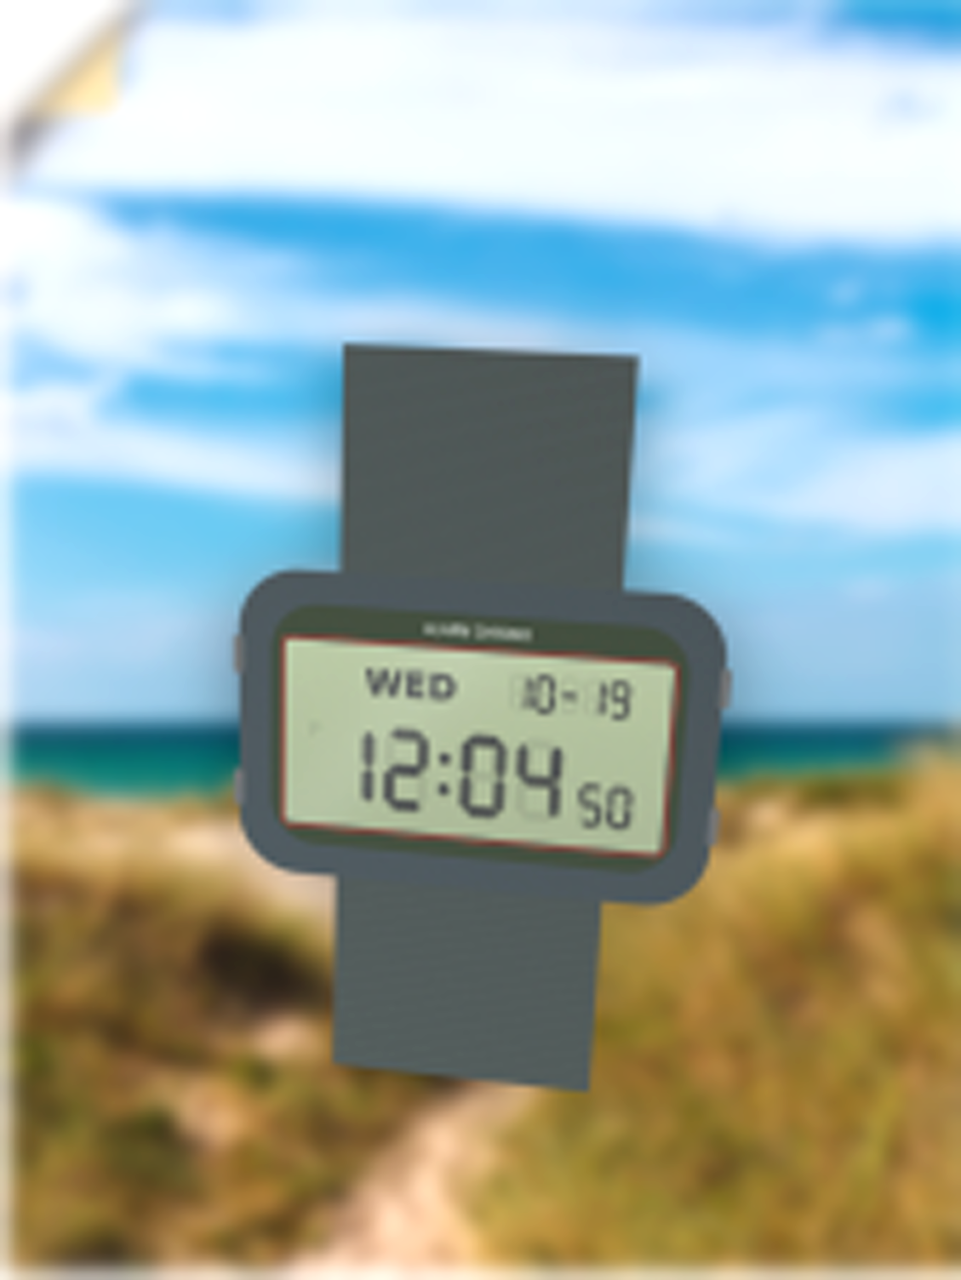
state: 12:04:50
